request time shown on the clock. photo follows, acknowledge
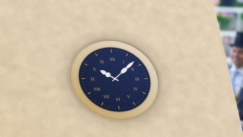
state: 10:08
